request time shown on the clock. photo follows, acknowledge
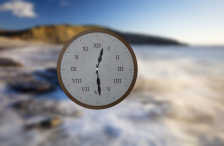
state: 12:29
